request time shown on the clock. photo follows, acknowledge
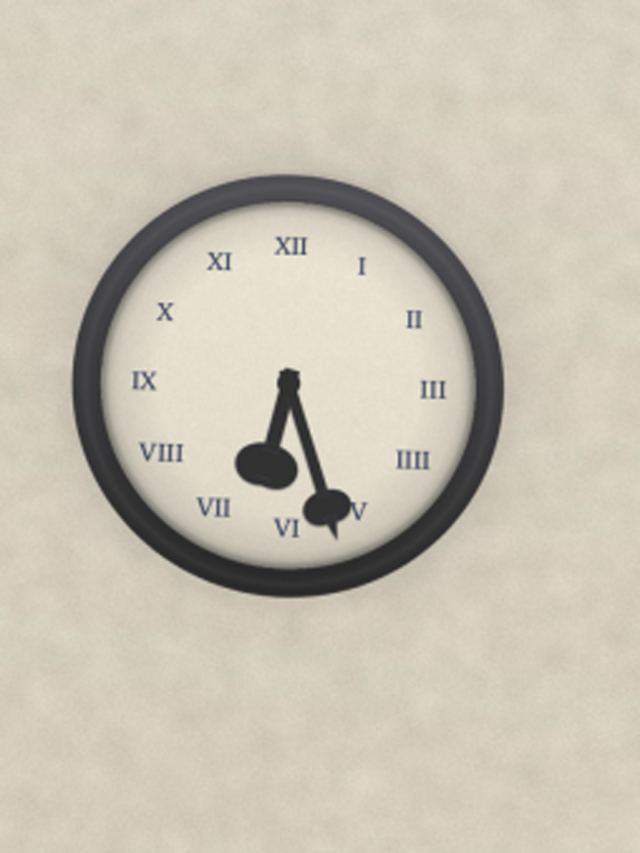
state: 6:27
